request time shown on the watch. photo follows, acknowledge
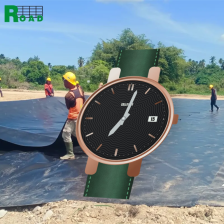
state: 7:02
